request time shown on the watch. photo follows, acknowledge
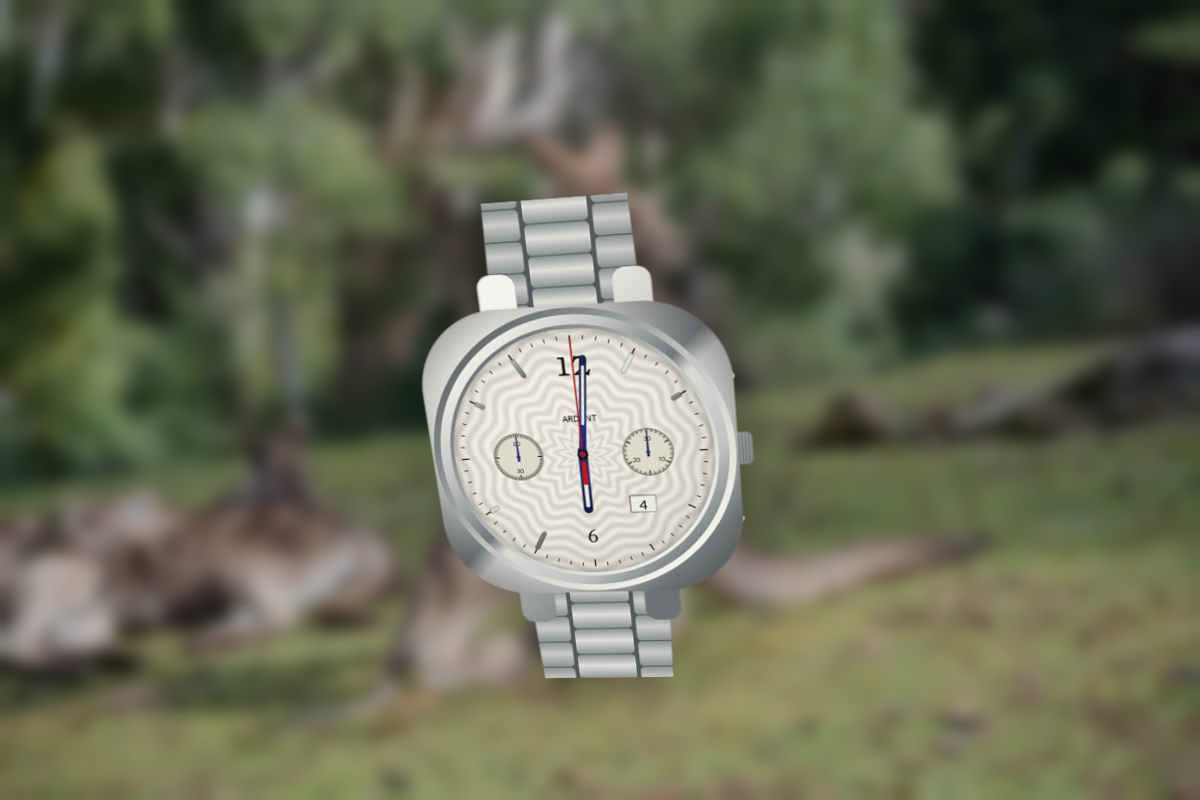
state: 6:01
